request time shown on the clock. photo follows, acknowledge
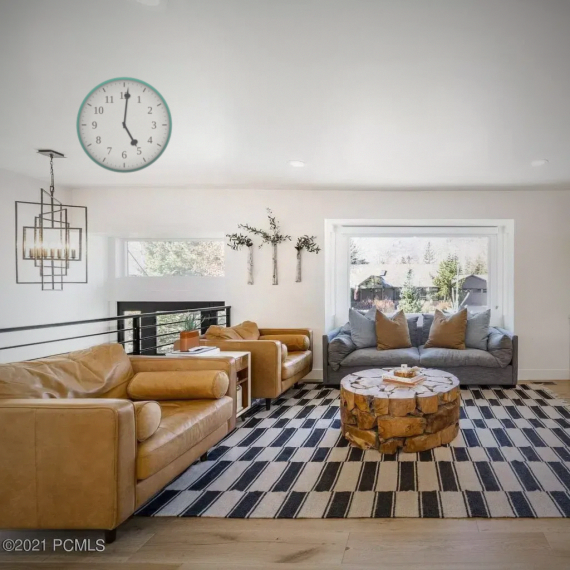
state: 5:01
